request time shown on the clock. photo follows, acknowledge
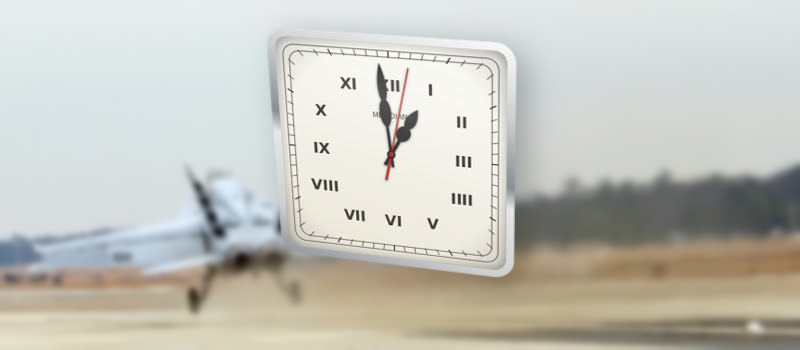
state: 12:59:02
